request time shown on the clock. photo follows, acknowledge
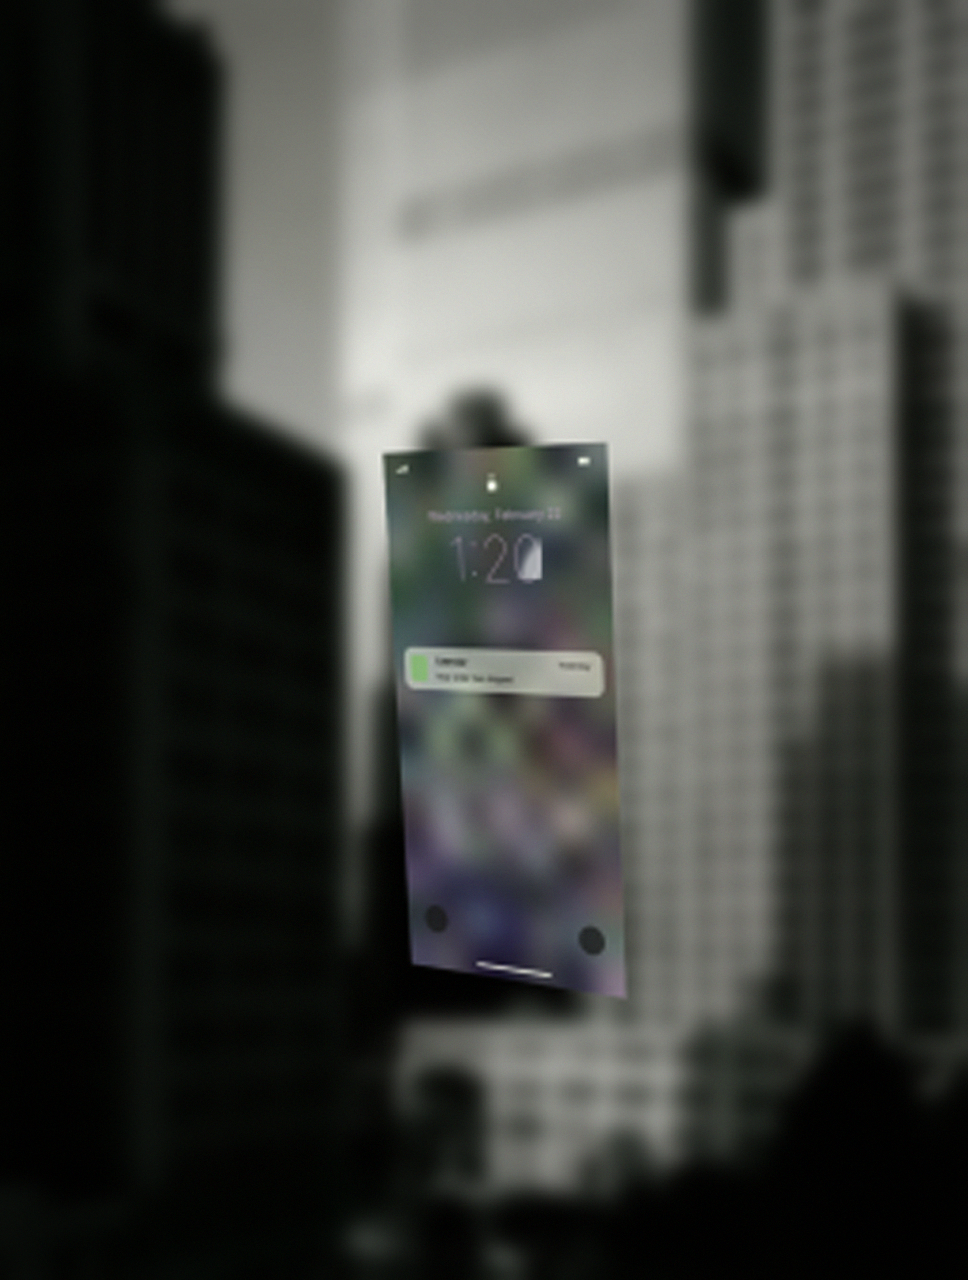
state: 1:20
